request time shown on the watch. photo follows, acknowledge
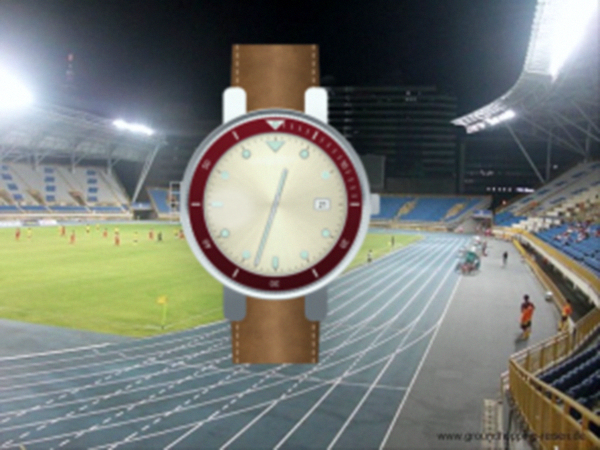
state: 12:33
